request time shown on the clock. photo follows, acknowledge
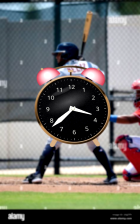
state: 3:38
